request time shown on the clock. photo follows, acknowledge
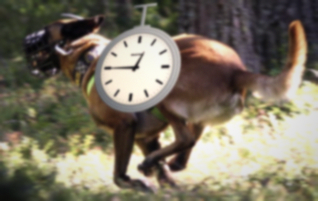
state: 12:45
